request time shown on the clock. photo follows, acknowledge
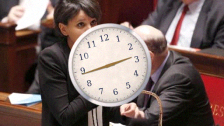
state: 2:44
